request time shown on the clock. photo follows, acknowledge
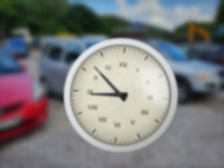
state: 8:52
